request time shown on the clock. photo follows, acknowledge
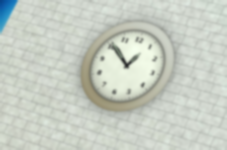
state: 12:51
